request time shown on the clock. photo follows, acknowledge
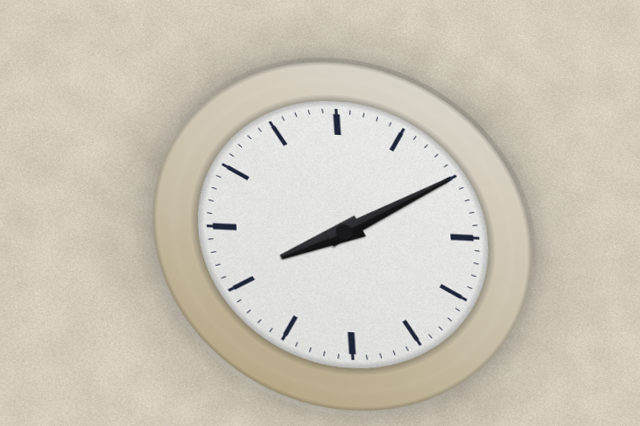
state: 8:10
